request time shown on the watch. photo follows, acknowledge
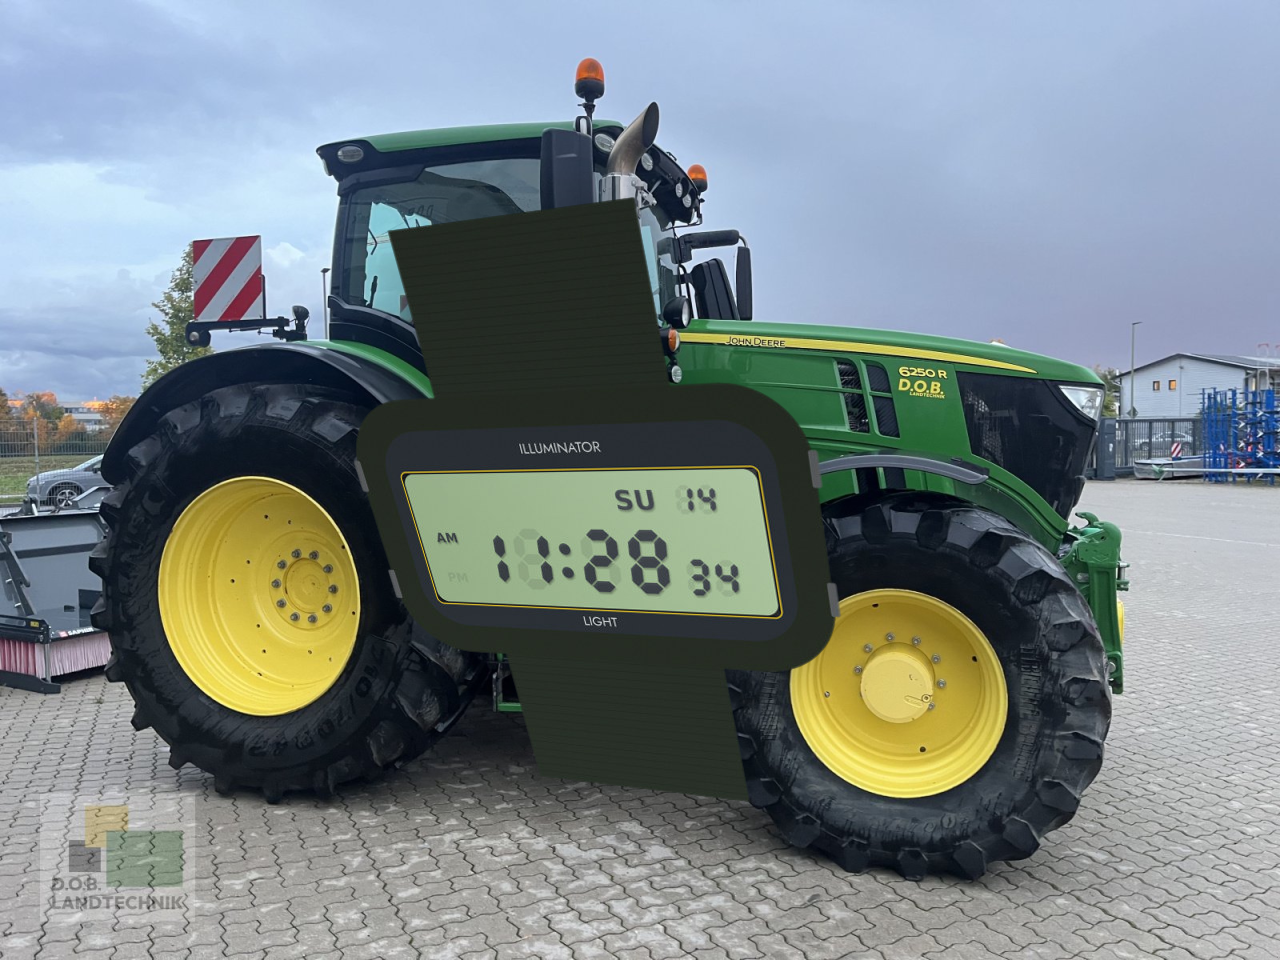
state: 11:28:34
